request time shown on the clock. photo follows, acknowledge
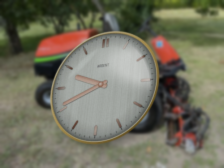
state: 9:41
